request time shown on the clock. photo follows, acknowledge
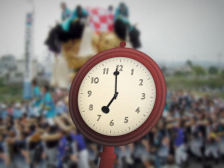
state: 6:59
